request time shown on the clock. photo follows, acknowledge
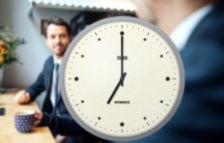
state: 7:00
